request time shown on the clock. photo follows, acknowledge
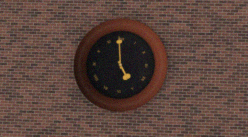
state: 4:59
